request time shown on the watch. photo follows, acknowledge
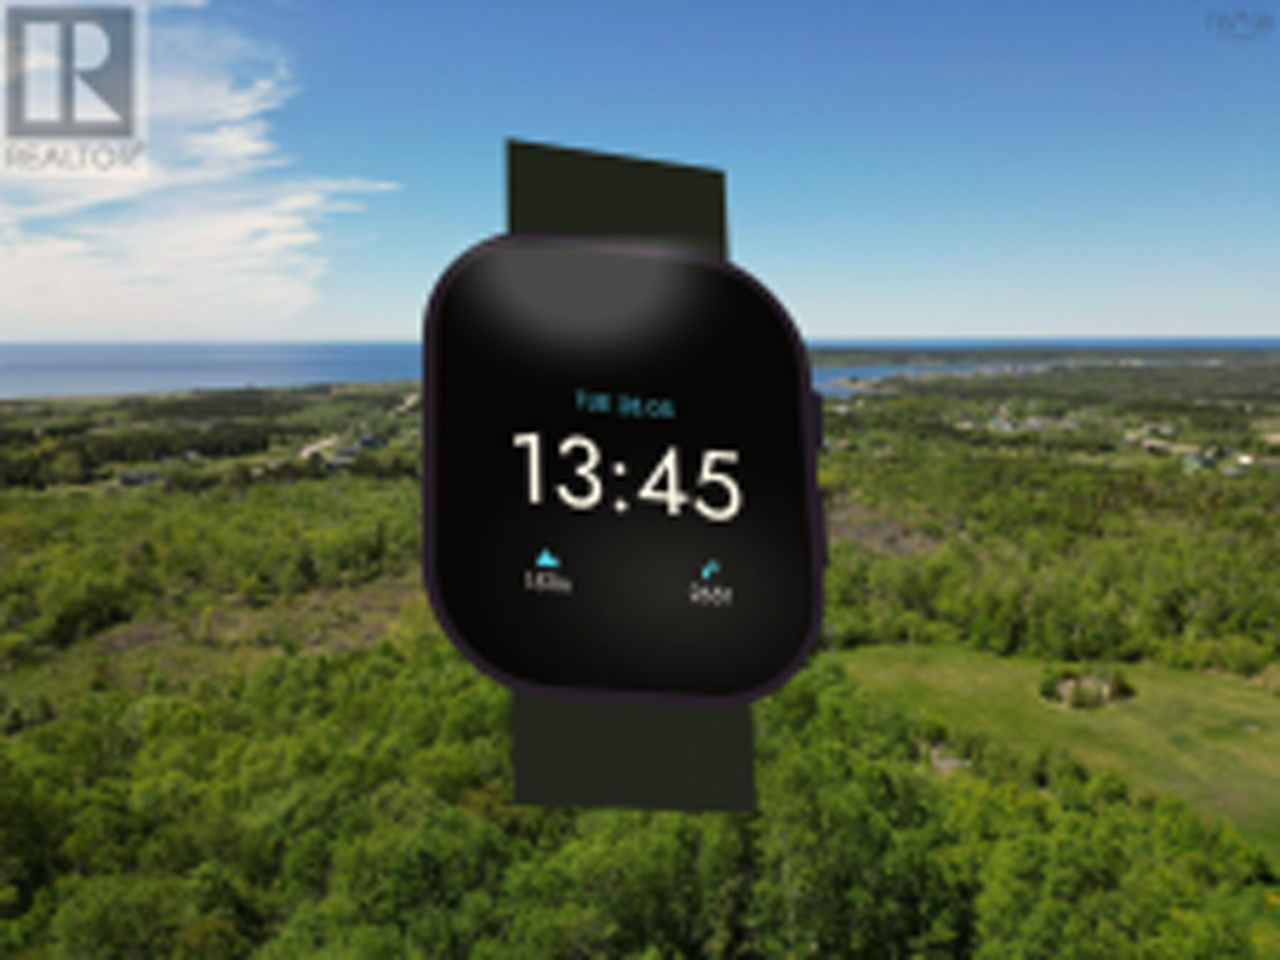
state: 13:45
